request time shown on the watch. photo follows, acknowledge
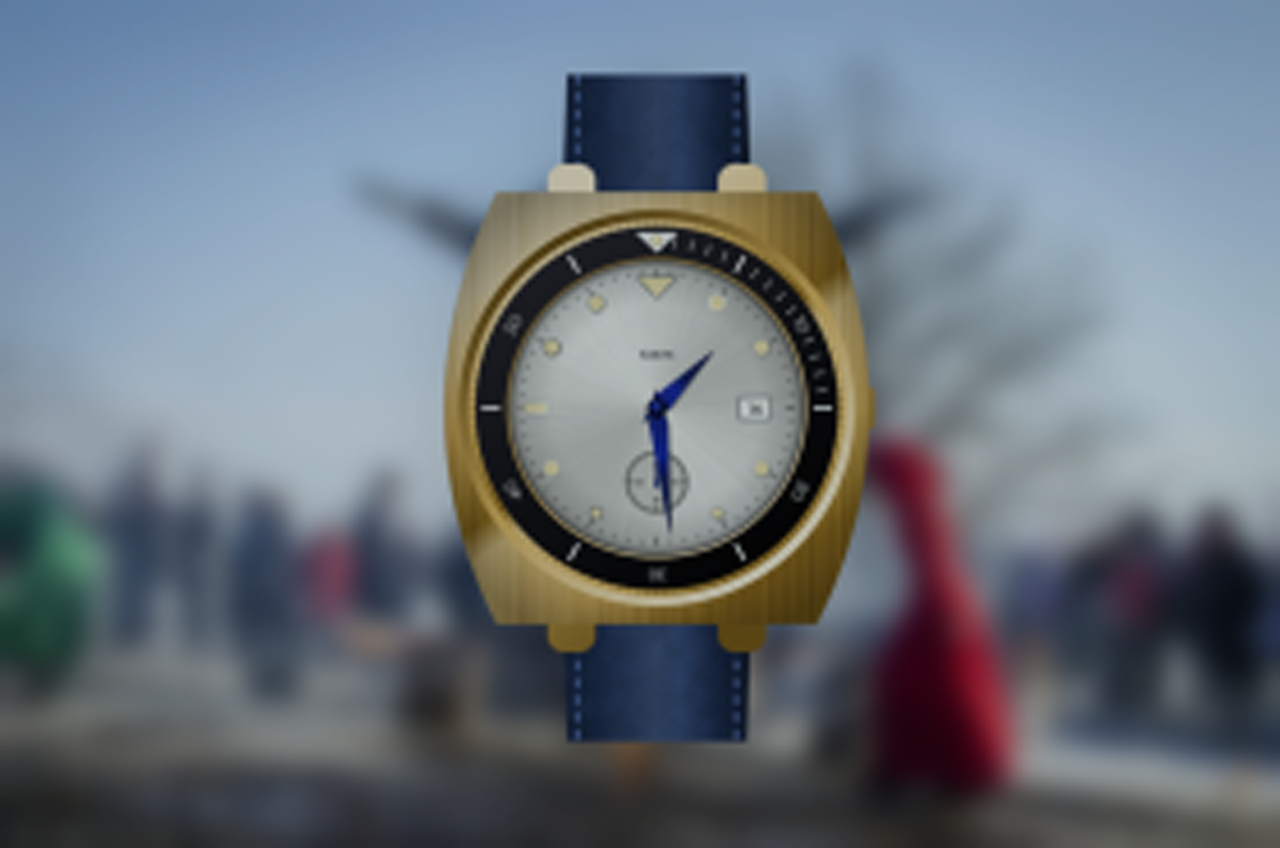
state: 1:29
